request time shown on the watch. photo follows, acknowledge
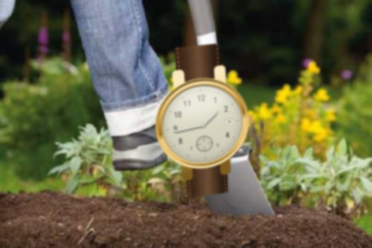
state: 1:44
